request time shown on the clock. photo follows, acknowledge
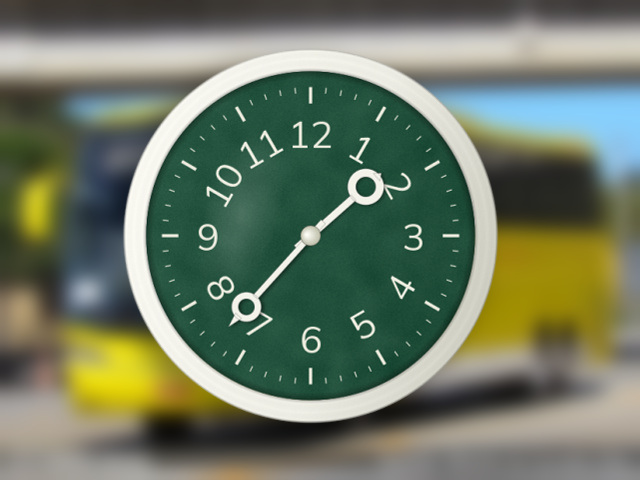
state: 1:37
